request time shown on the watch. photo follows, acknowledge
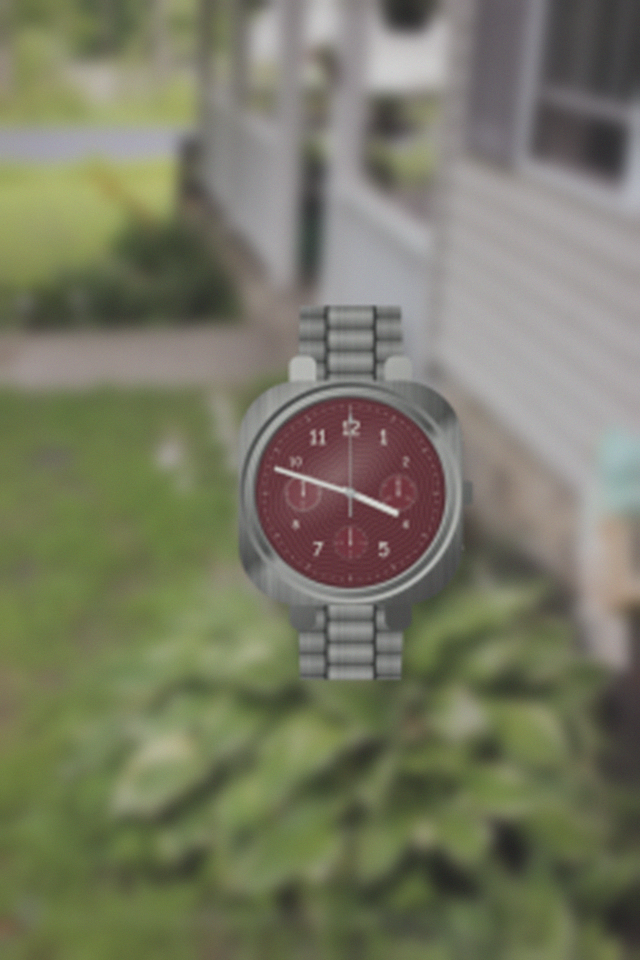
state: 3:48
